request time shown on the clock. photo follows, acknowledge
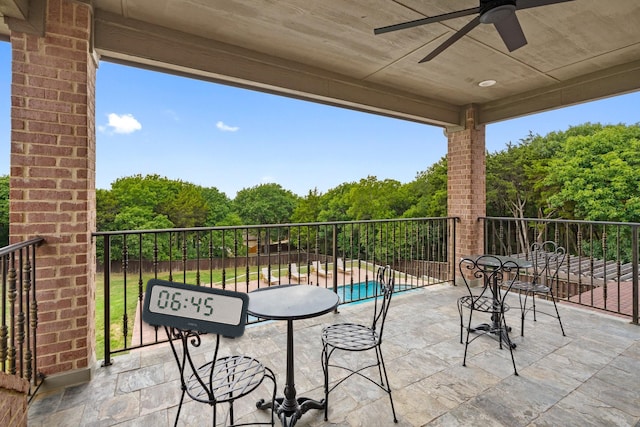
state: 6:45
